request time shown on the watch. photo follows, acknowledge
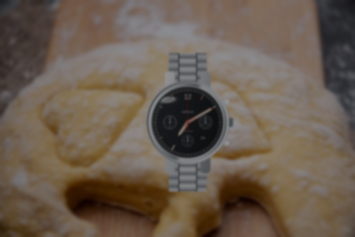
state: 7:10
